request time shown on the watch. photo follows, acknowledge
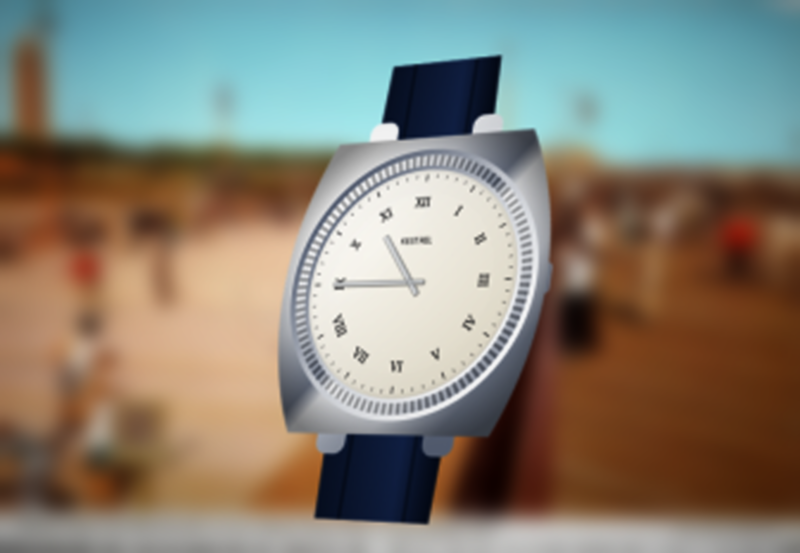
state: 10:45
